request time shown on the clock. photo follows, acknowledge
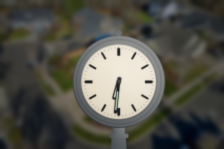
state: 6:31
